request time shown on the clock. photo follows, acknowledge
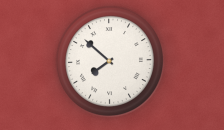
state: 7:52
